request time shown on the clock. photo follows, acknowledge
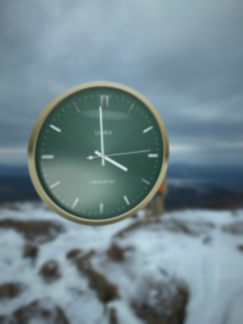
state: 3:59:14
